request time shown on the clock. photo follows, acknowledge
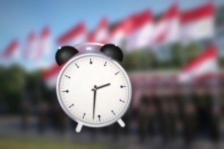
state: 2:32
